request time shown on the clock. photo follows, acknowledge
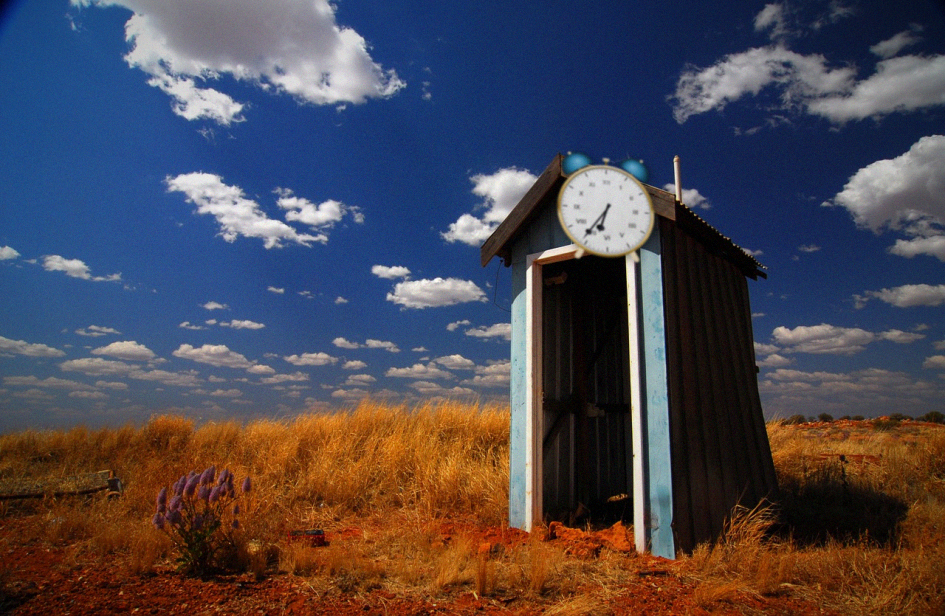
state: 6:36
